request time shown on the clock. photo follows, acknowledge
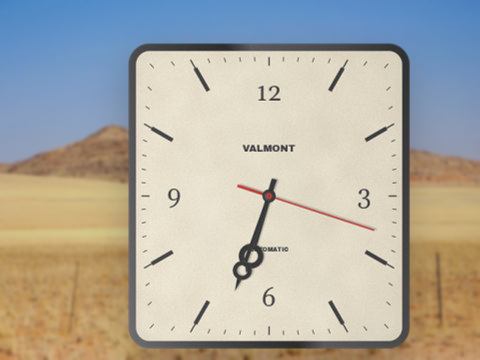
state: 6:33:18
